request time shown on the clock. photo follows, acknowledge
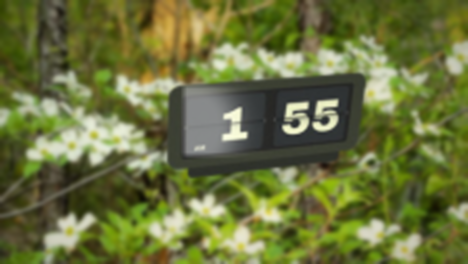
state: 1:55
